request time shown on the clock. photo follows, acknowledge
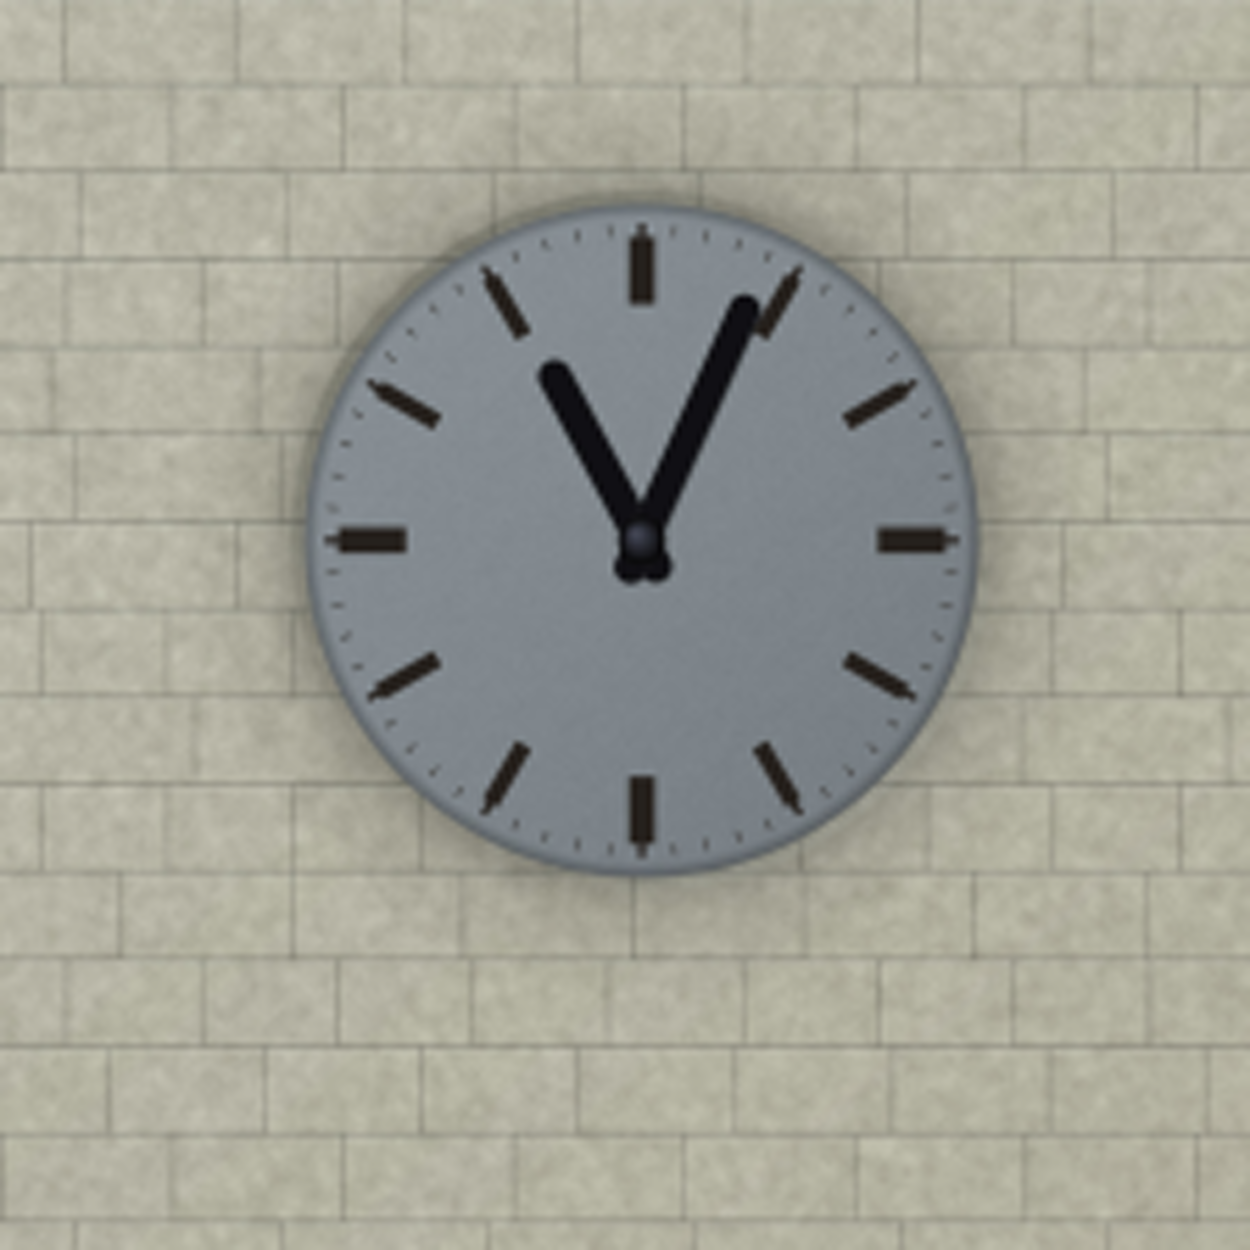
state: 11:04
